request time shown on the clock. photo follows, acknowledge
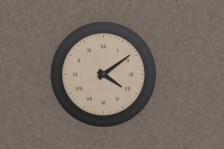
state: 4:09
